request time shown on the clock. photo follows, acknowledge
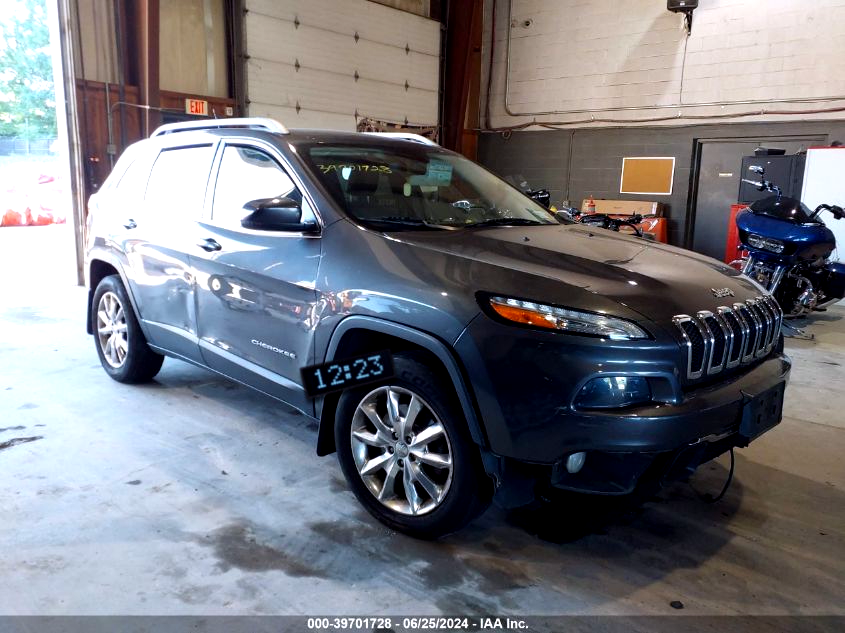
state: 12:23
